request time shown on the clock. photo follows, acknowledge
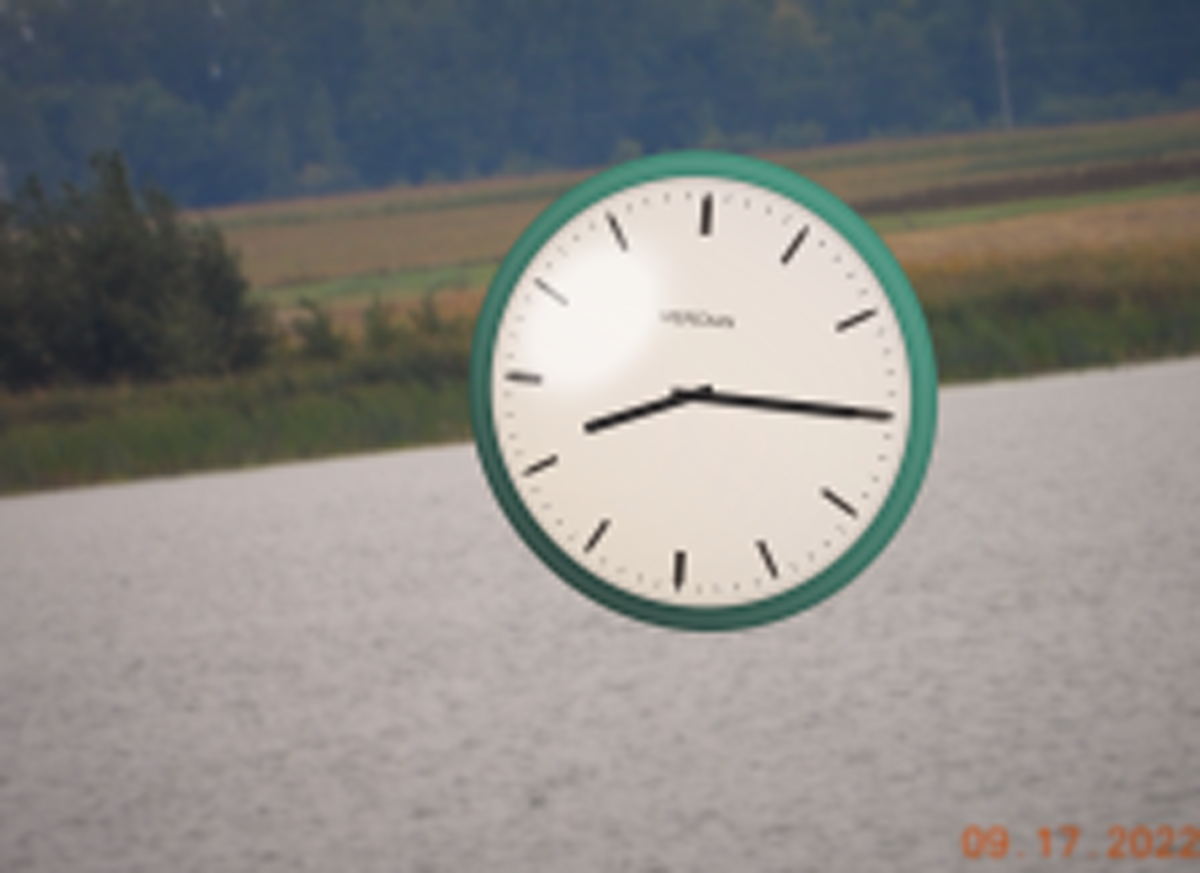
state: 8:15
